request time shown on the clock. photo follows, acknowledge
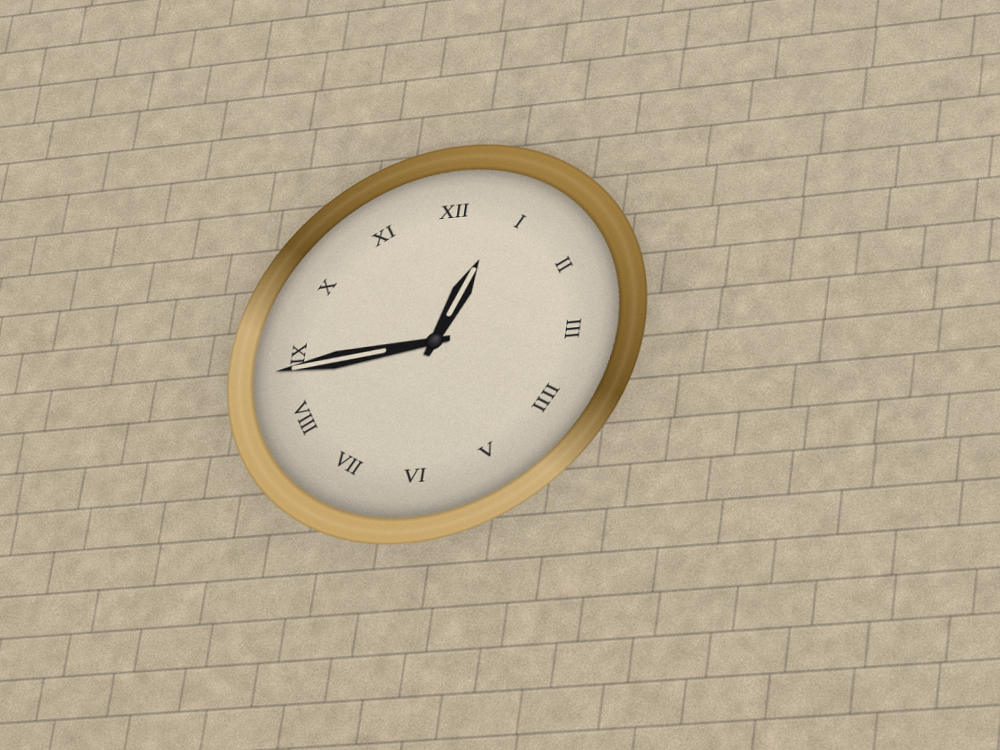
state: 12:44
